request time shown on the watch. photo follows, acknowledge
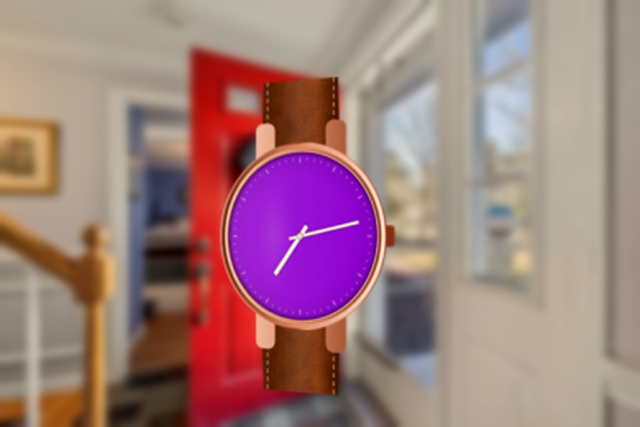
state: 7:13
